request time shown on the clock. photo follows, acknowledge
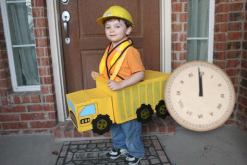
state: 11:59
